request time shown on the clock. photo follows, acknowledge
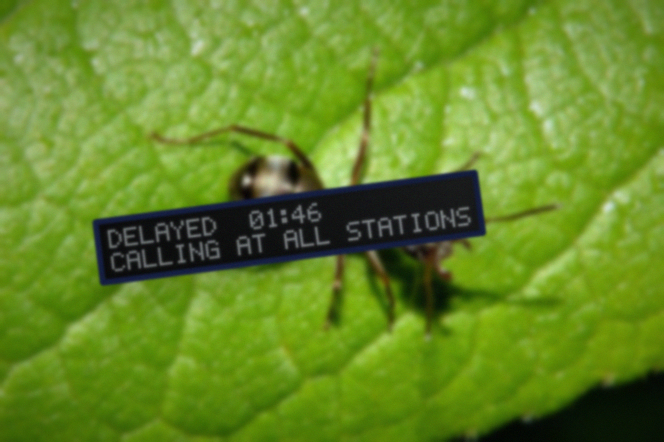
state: 1:46
